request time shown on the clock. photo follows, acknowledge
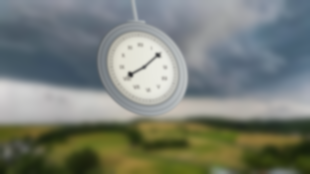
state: 8:09
